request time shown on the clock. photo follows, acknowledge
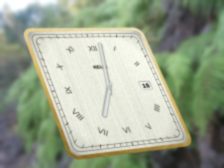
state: 7:02
